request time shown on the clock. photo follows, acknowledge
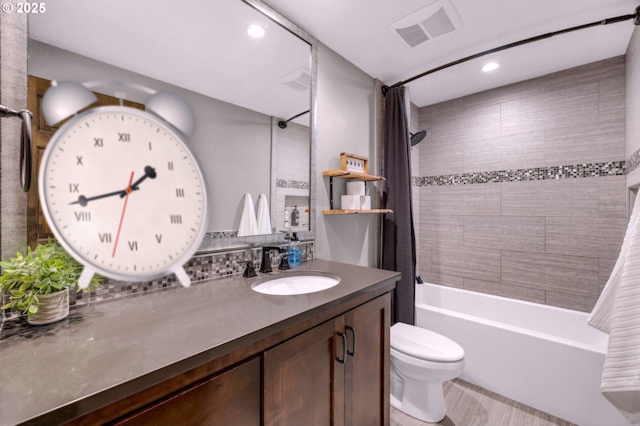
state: 1:42:33
